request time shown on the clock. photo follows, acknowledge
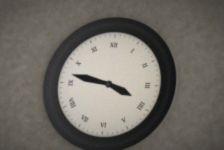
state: 3:47
